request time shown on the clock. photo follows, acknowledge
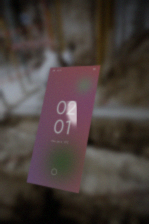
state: 2:01
